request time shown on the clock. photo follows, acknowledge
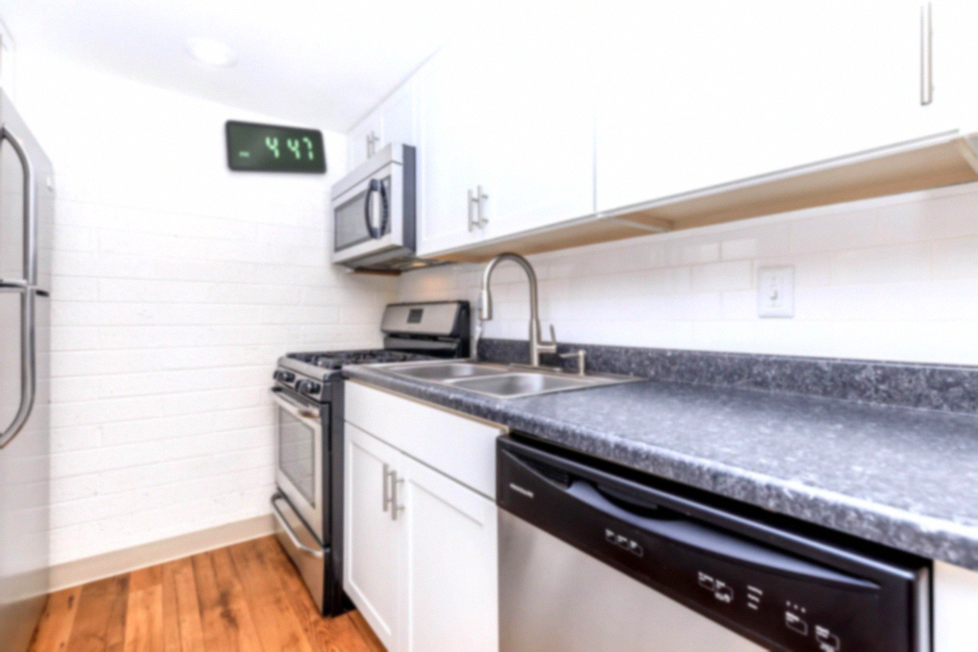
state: 4:47
